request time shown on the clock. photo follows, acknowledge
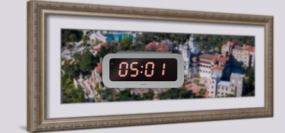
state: 5:01
